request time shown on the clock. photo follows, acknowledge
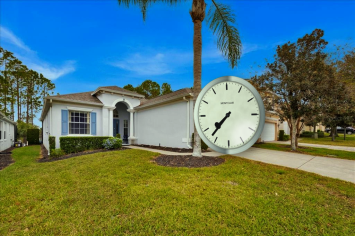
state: 7:37
